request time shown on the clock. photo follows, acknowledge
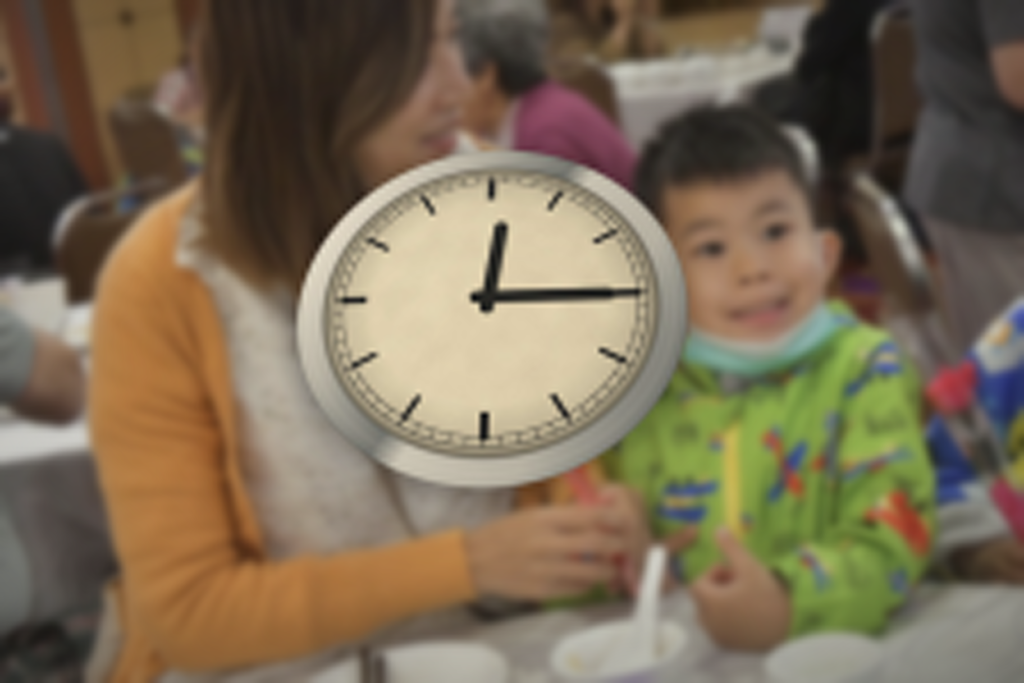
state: 12:15
